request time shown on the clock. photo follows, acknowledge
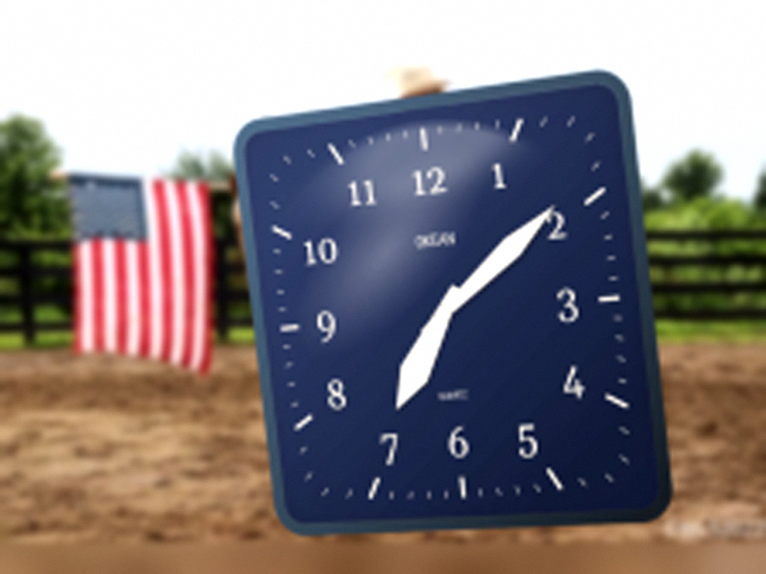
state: 7:09
